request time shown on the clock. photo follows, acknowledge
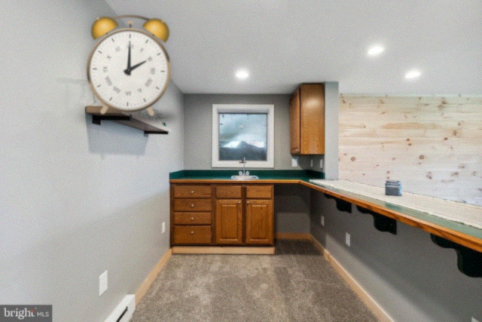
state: 2:00
